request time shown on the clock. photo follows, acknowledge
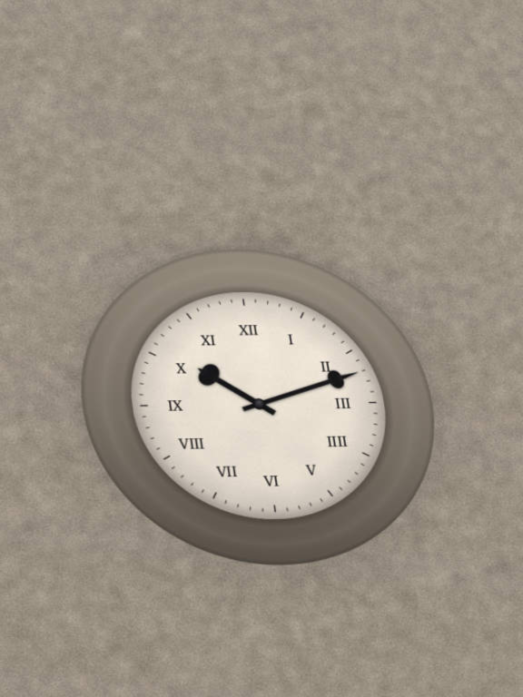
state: 10:12
